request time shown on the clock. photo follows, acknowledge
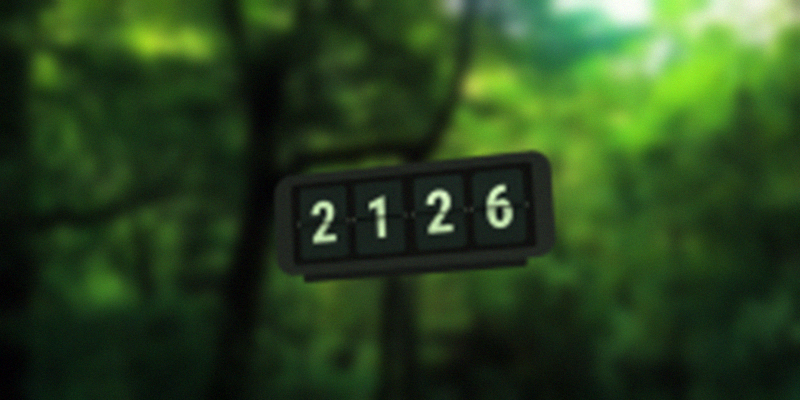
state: 21:26
